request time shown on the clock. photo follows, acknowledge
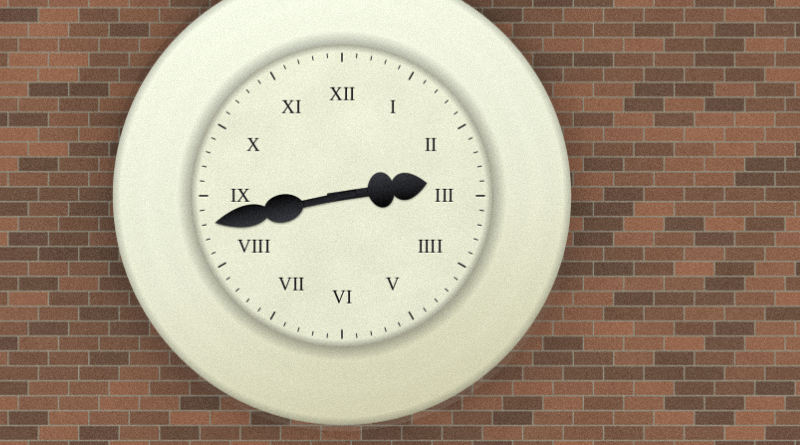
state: 2:43
